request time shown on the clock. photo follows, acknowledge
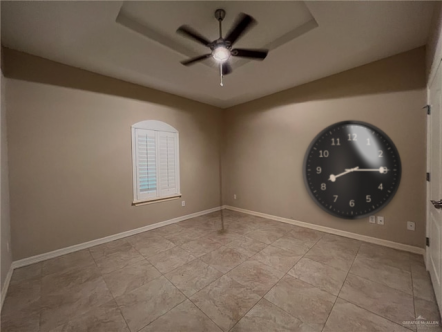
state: 8:15
